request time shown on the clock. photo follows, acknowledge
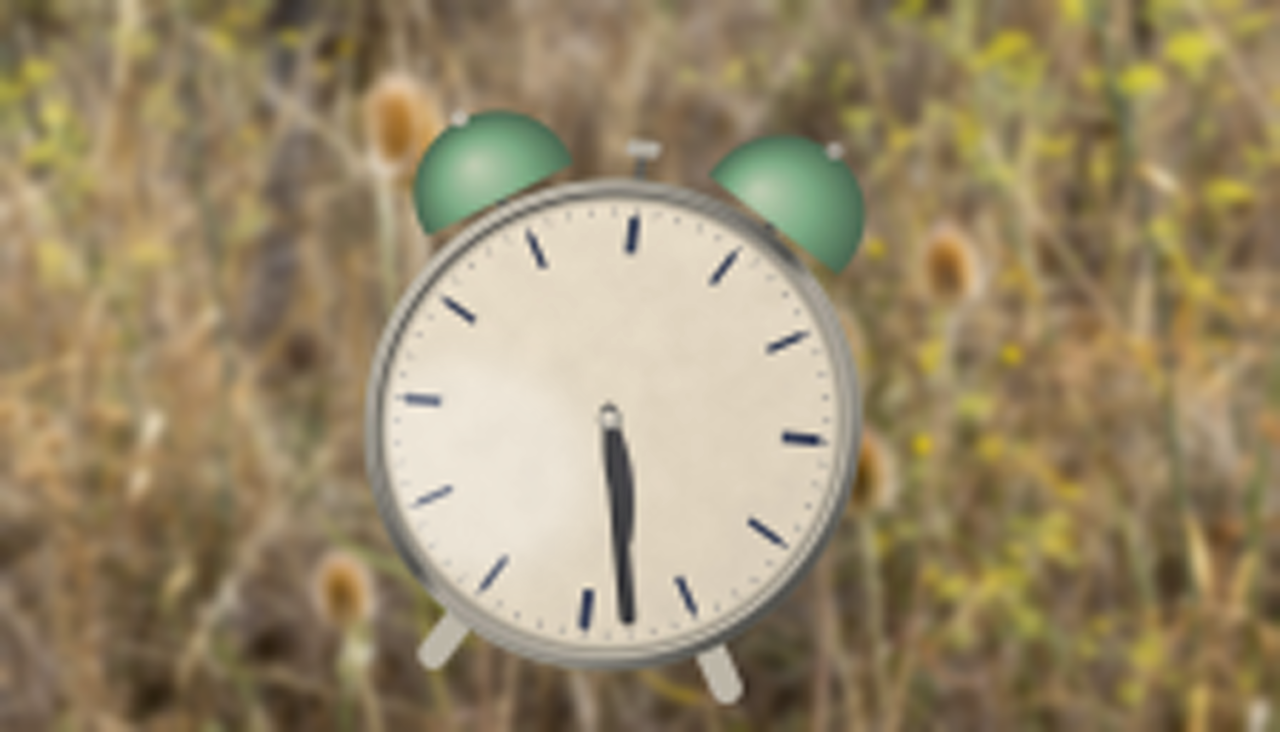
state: 5:28
